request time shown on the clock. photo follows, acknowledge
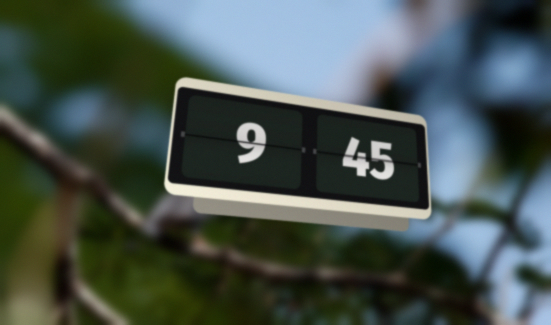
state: 9:45
